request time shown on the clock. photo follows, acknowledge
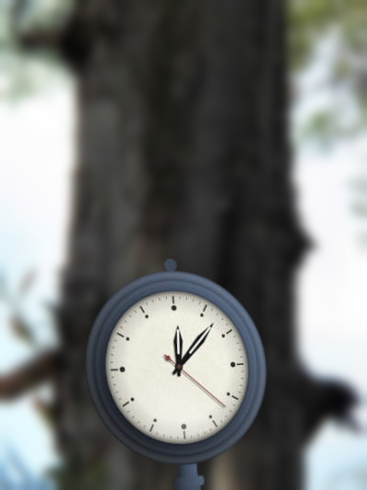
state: 12:07:22
